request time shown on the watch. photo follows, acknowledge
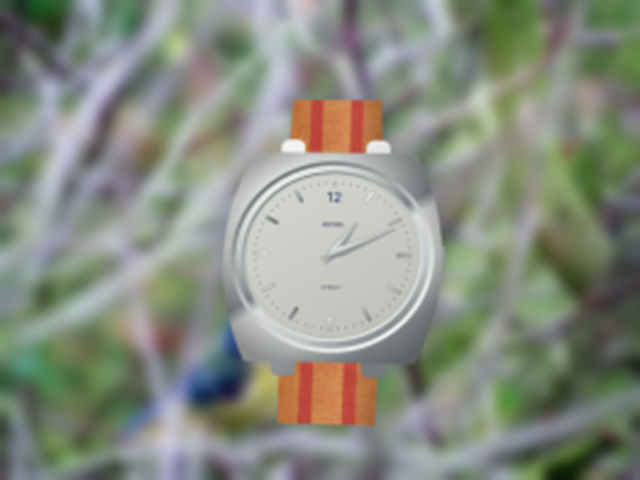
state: 1:11
